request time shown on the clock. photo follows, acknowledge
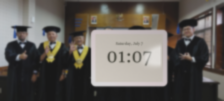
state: 1:07
